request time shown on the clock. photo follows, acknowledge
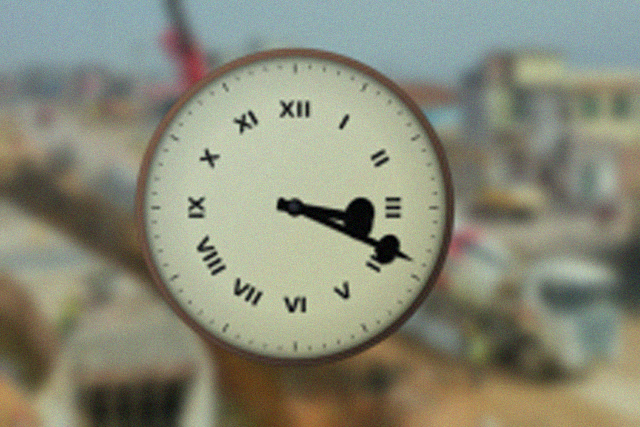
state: 3:19
